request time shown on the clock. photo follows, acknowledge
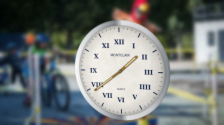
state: 1:39
